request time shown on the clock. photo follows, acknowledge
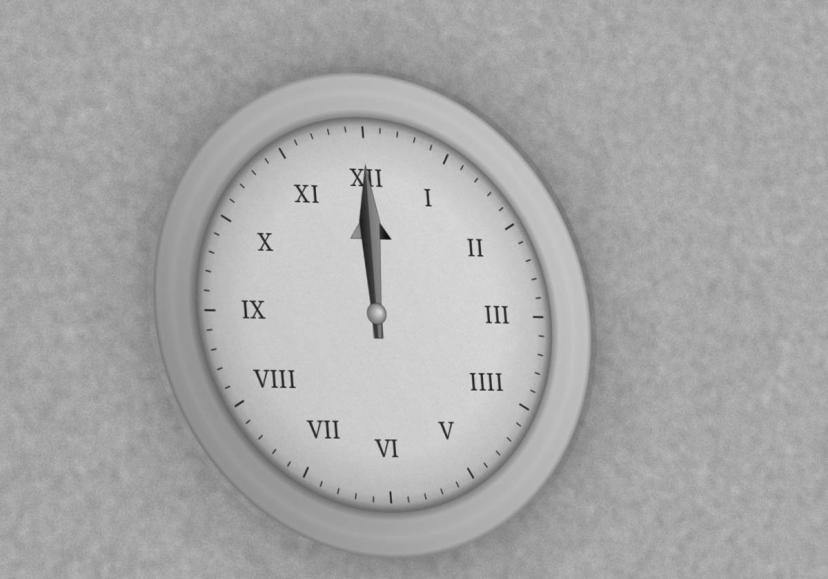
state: 12:00
